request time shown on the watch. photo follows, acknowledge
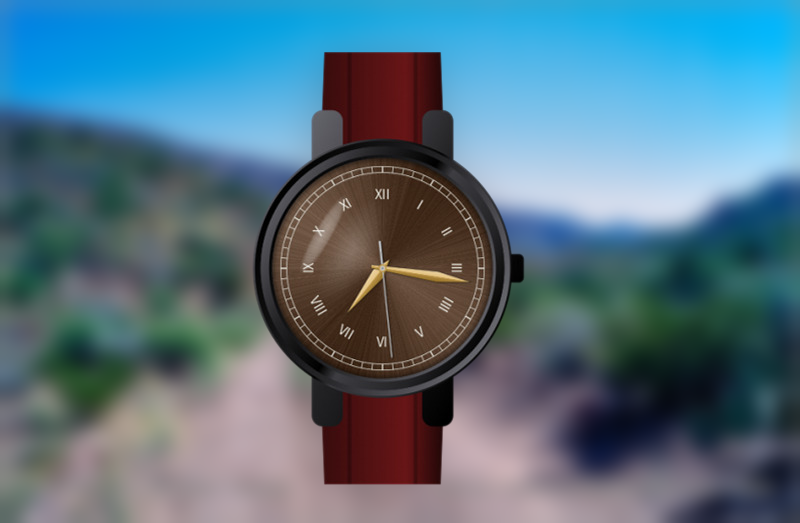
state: 7:16:29
